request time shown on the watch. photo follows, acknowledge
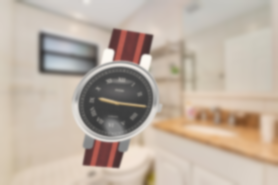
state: 9:15
